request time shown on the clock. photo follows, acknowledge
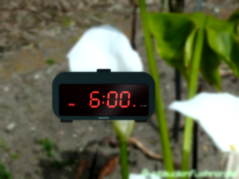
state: 6:00
